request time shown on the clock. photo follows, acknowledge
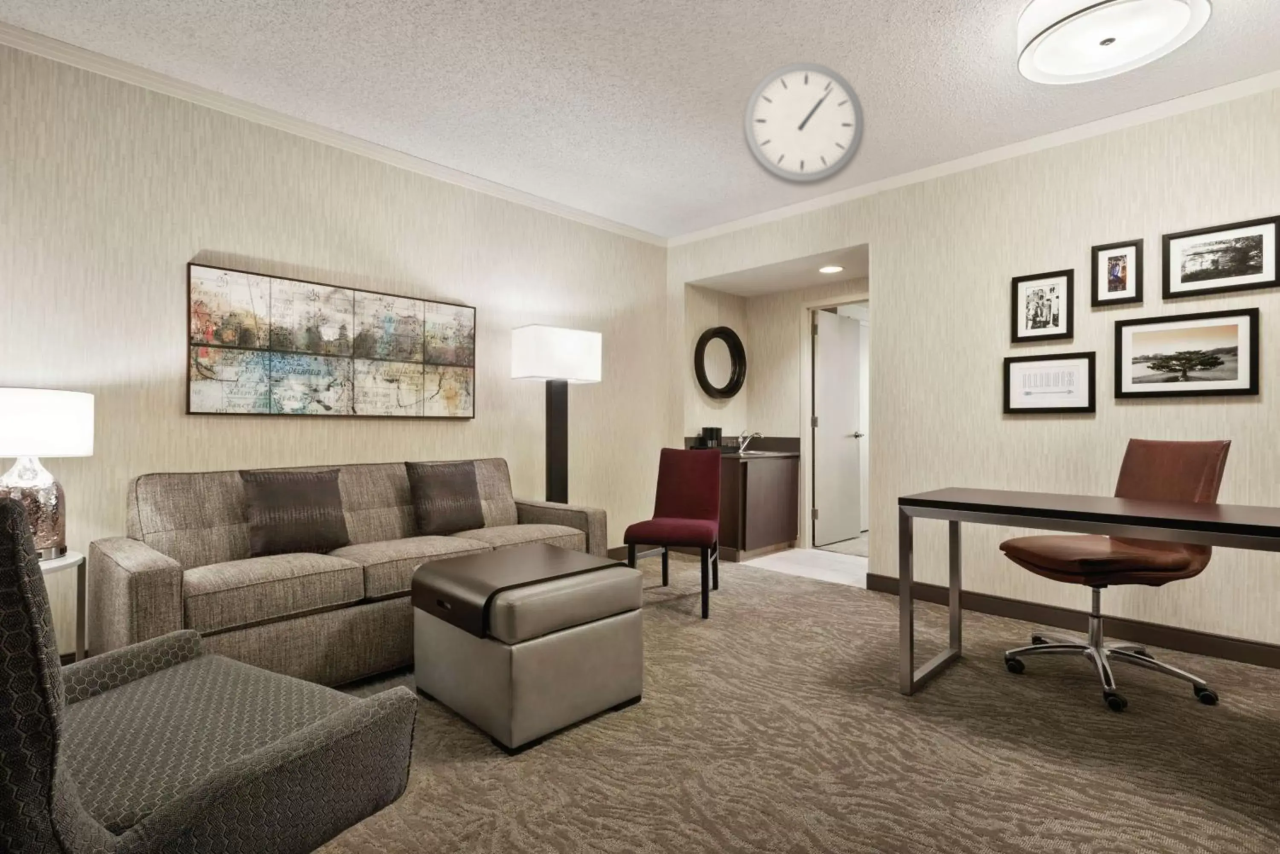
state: 1:06
